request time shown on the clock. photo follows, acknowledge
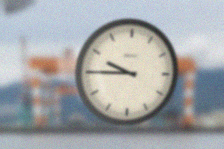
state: 9:45
